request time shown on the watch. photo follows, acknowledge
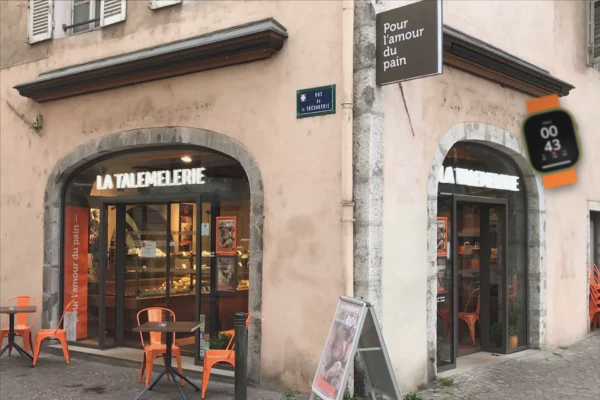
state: 0:43
